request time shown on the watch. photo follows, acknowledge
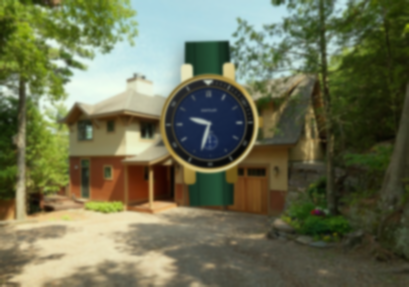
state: 9:33
